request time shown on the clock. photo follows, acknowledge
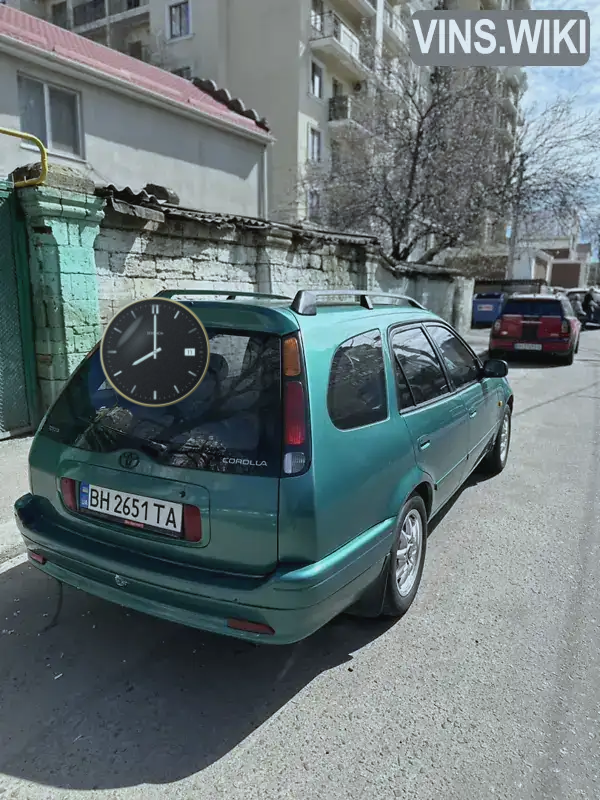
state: 8:00
